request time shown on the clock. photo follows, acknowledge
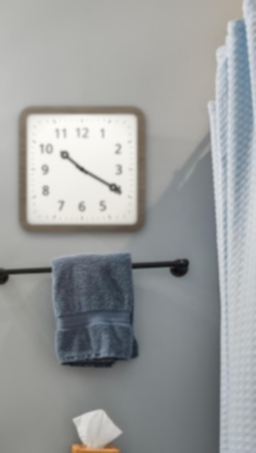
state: 10:20
